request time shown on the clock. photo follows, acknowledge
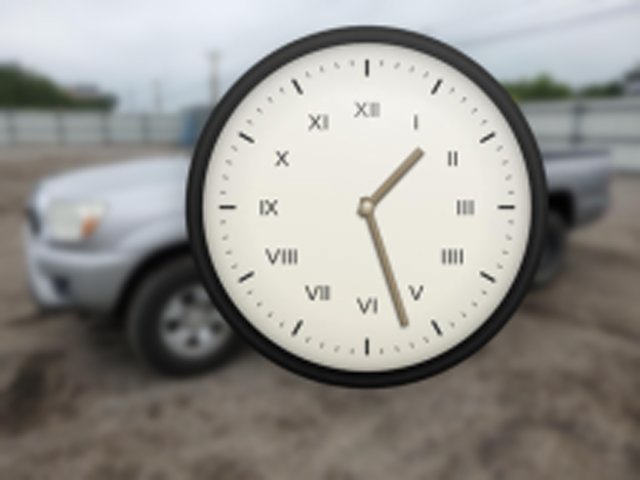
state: 1:27
